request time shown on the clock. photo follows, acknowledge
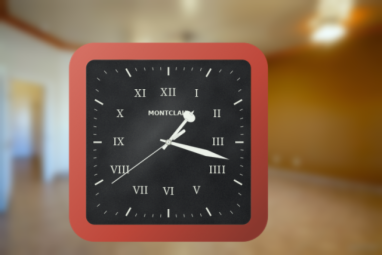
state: 1:17:39
